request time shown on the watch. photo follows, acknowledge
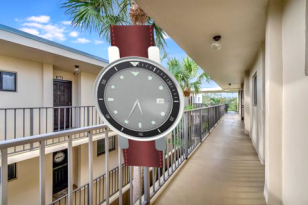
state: 5:35
